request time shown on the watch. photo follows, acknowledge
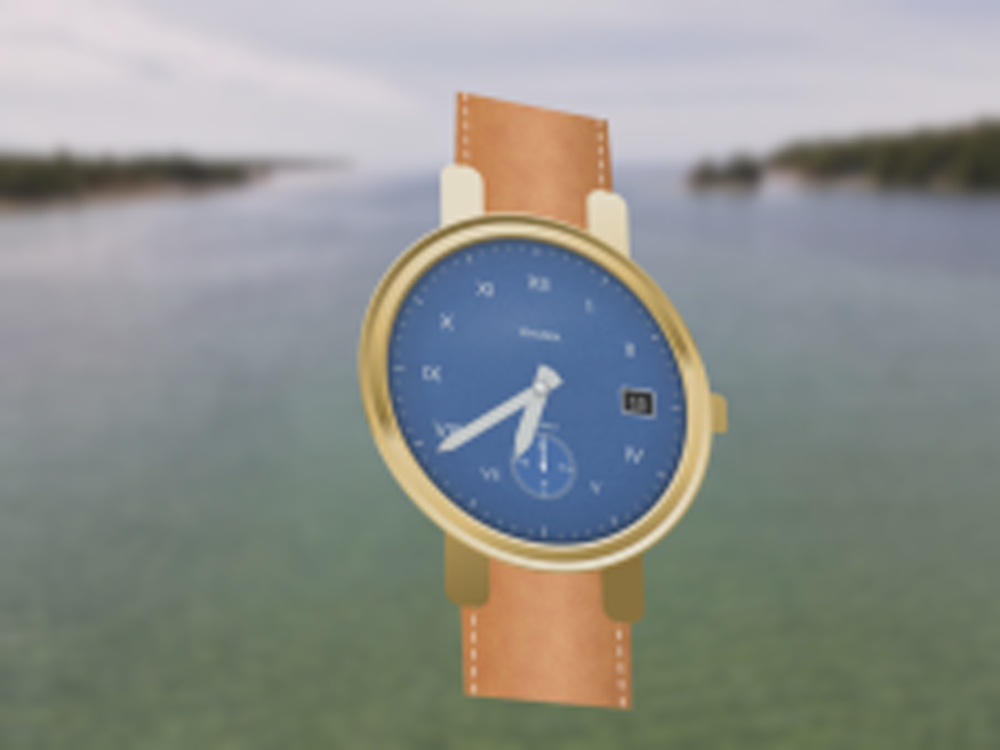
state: 6:39
